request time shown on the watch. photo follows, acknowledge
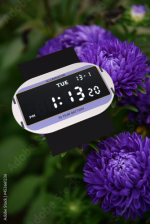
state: 1:13:20
